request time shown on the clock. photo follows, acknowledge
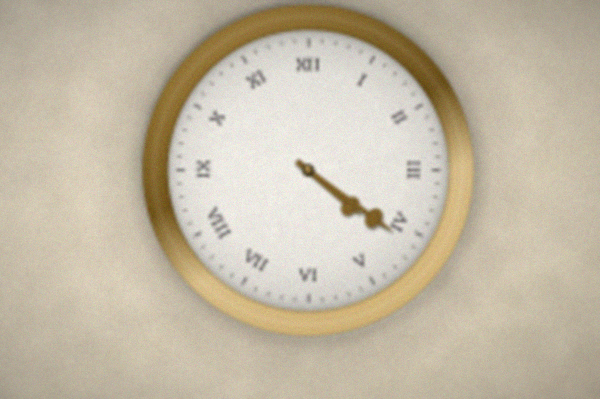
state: 4:21
